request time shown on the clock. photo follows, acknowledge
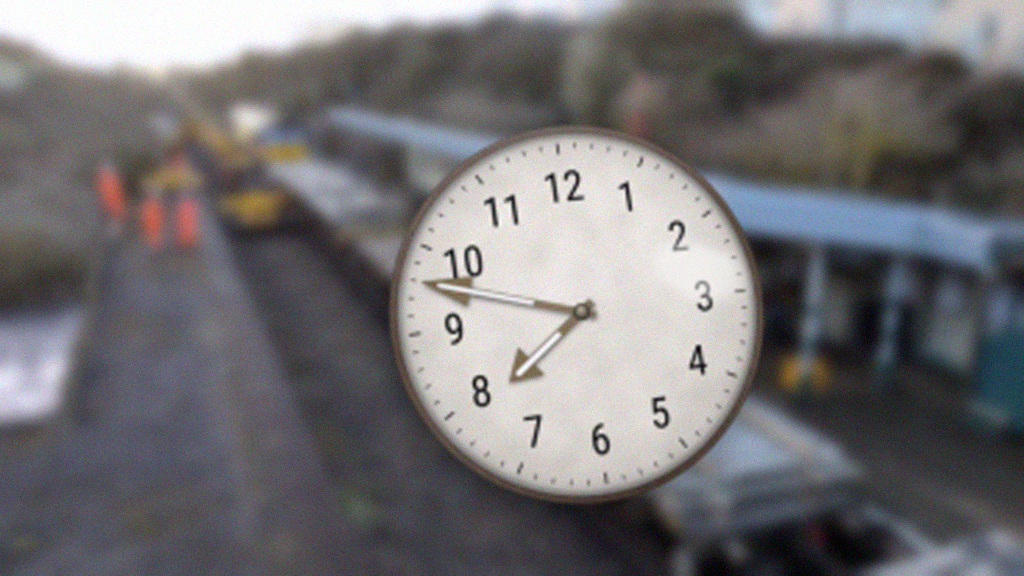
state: 7:48
